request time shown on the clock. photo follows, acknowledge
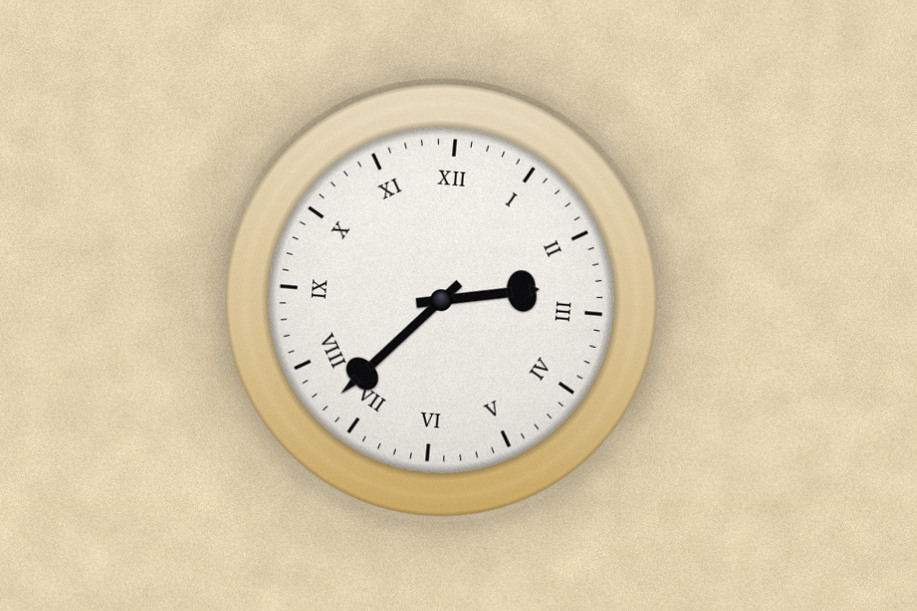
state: 2:37
